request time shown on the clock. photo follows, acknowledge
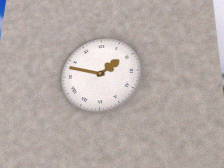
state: 1:48
